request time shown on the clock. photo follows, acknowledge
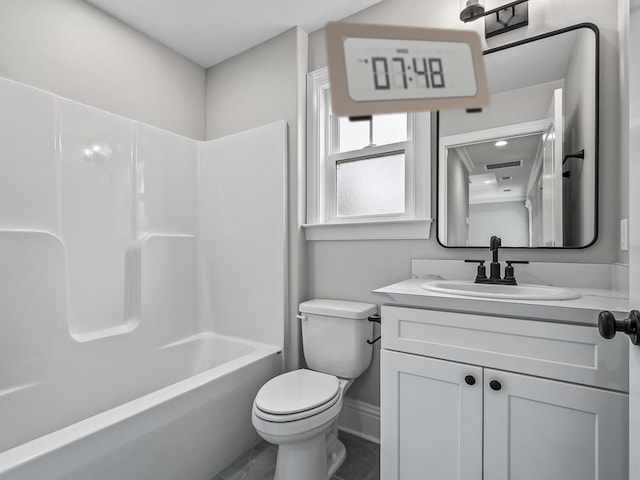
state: 7:48
